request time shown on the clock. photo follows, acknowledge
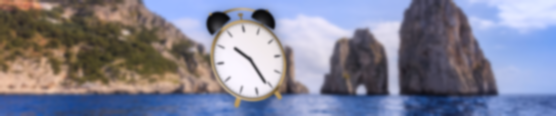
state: 10:26
